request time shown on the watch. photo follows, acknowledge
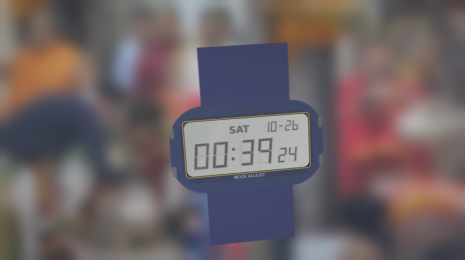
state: 0:39:24
